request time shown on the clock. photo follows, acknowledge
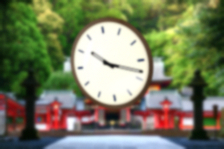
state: 10:18
